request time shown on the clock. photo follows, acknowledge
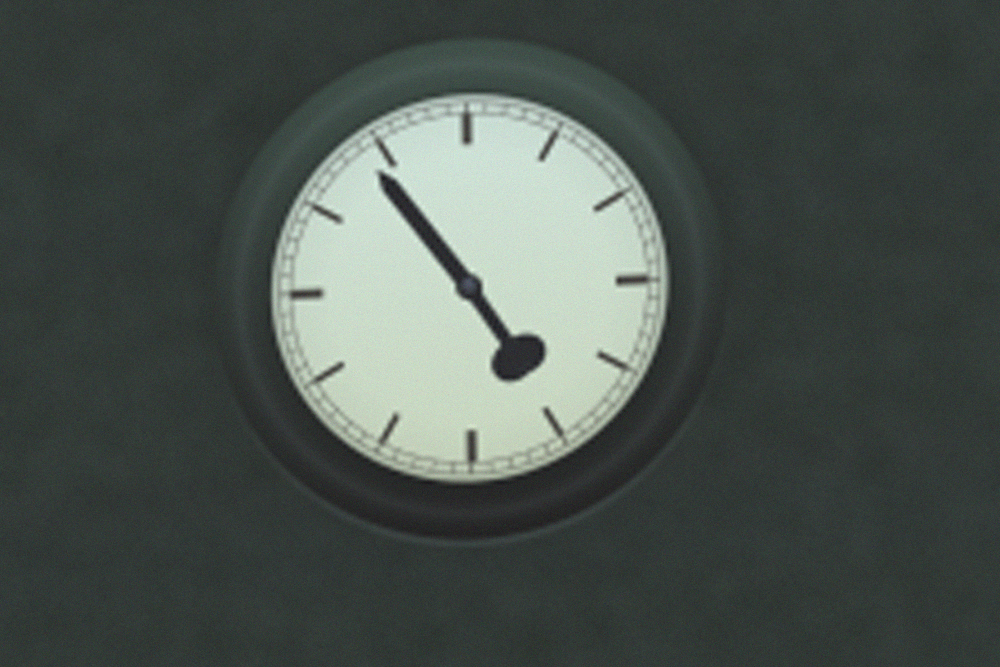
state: 4:54
